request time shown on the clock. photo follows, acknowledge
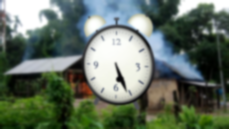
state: 5:26
